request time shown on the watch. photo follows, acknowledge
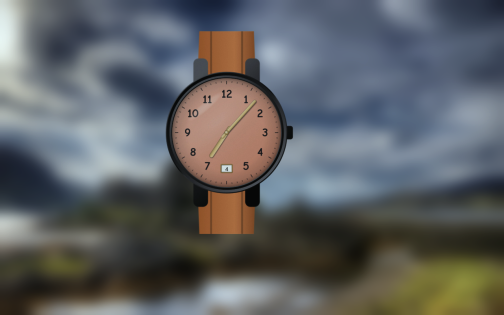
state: 7:07
